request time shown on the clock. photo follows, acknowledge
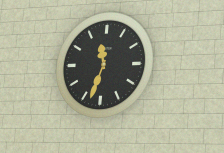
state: 11:33
